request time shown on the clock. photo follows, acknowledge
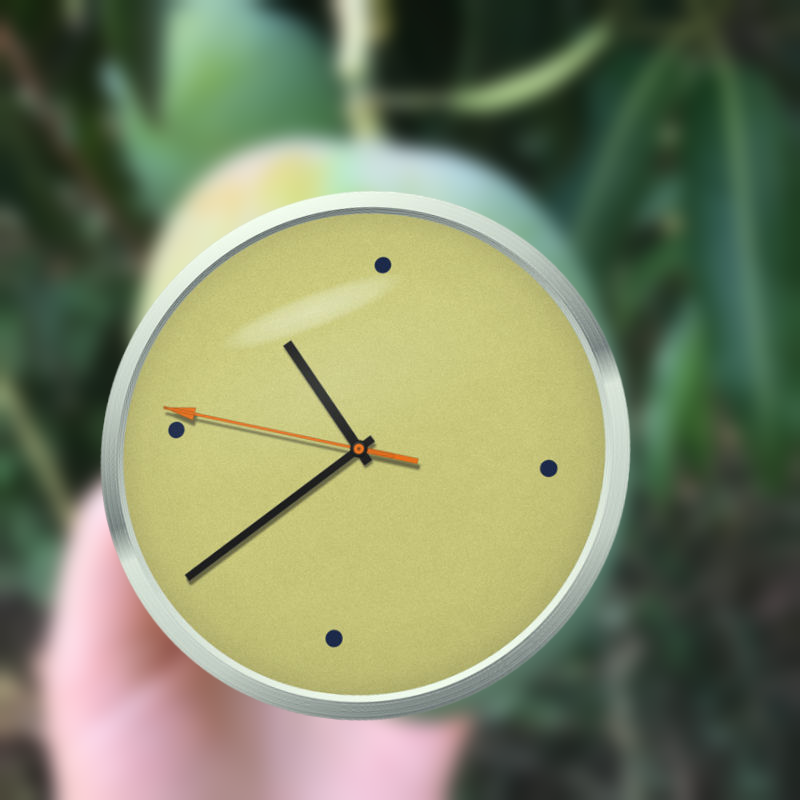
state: 10:37:46
